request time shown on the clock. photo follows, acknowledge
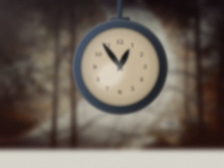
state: 12:54
